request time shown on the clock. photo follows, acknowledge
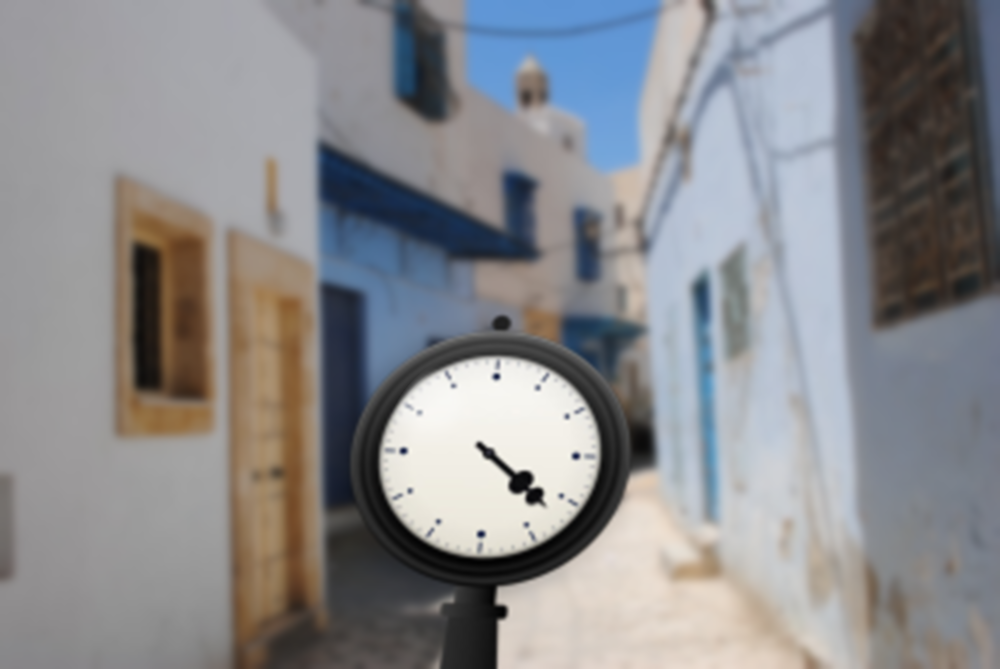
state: 4:22
